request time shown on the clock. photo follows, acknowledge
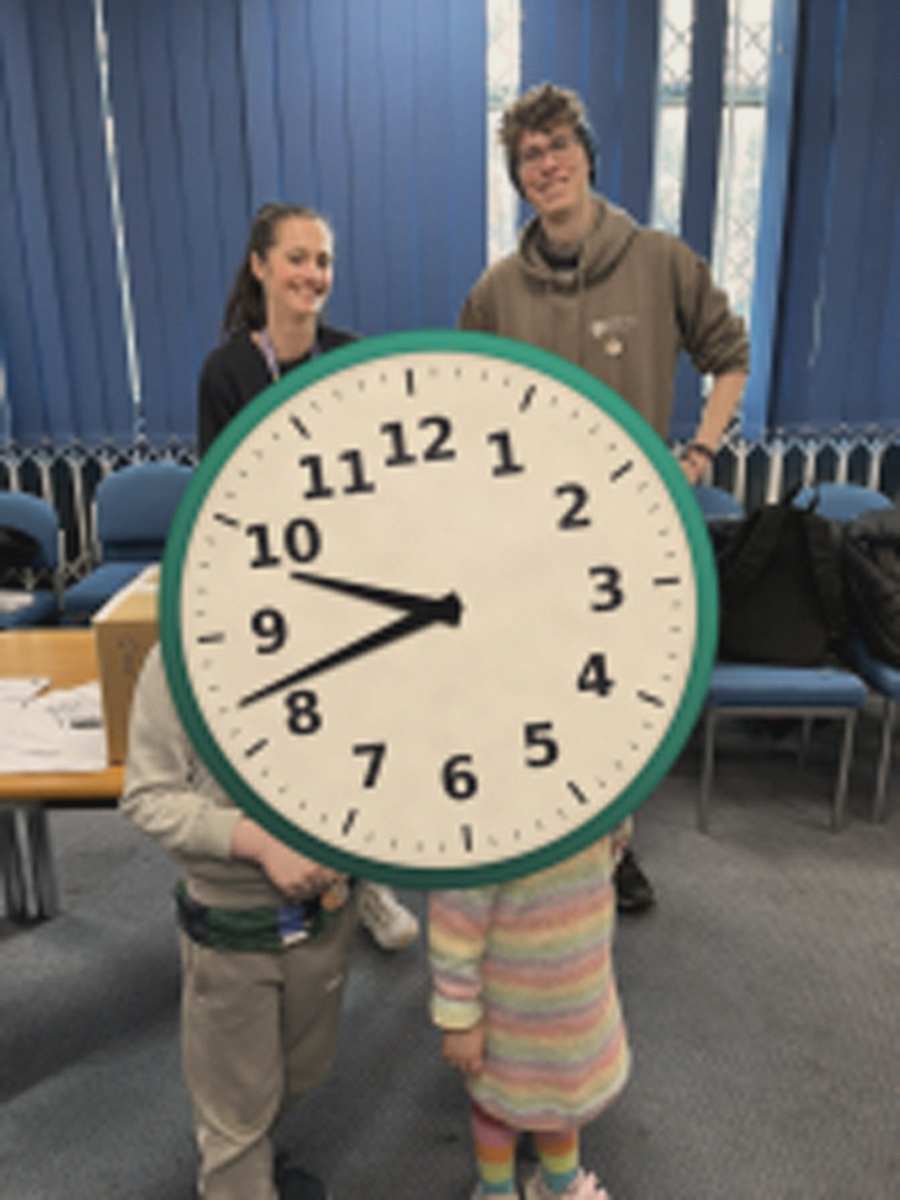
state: 9:42
